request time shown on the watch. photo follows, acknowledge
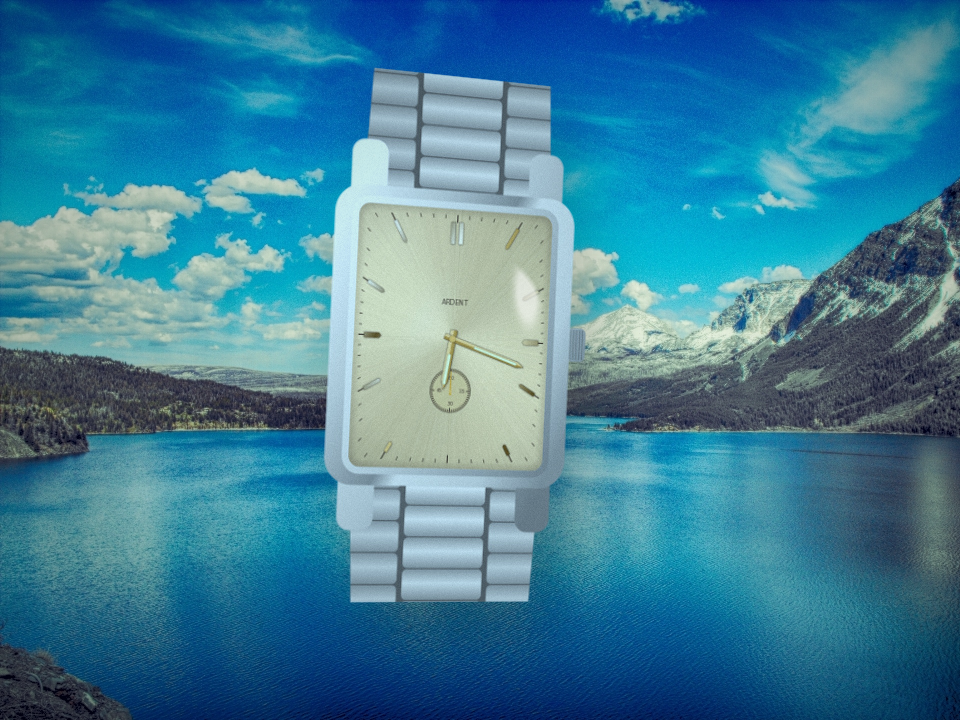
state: 6:18
